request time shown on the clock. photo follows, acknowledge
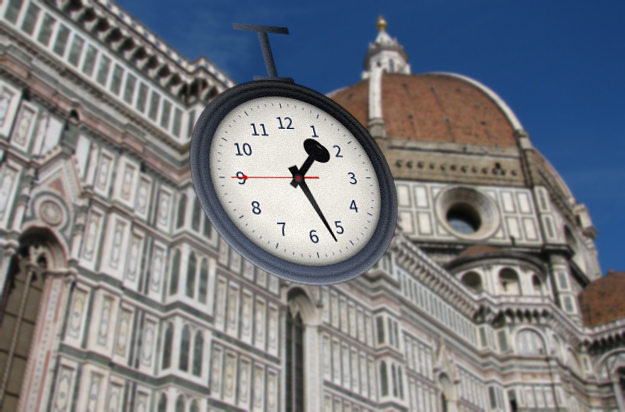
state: 1:26:45
